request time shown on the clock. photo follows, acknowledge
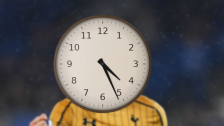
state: 4:26
